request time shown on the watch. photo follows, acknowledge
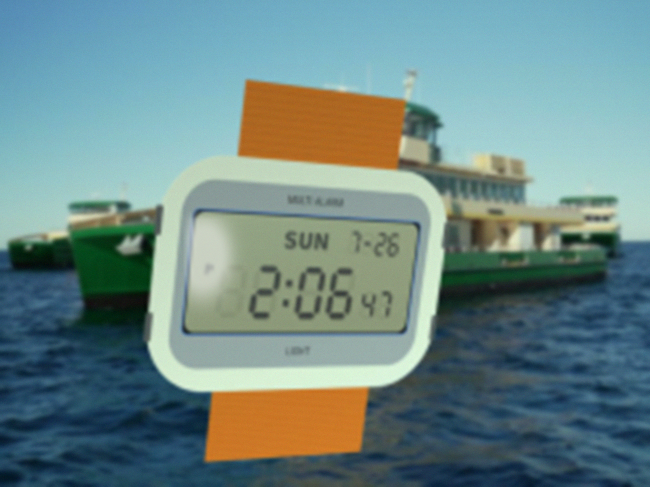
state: 2:06:47
